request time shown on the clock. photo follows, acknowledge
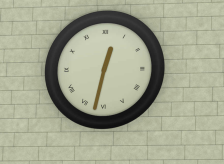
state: 12:32
